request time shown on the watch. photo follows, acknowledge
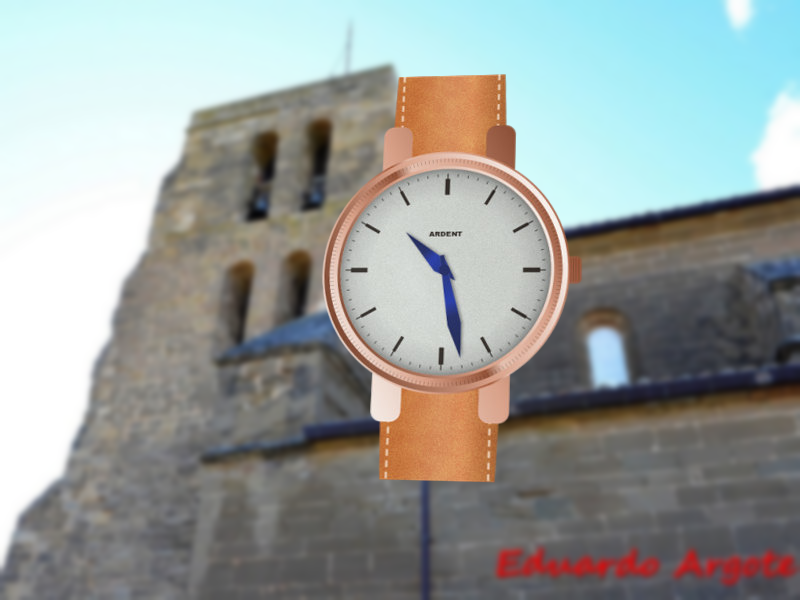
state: 10:28
